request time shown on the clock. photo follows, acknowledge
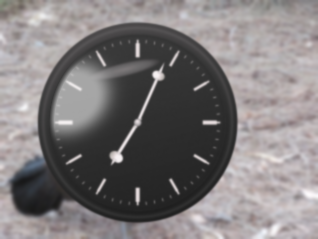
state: 7:04
